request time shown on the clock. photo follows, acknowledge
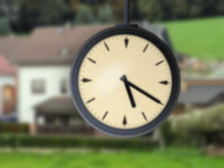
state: 5:20
